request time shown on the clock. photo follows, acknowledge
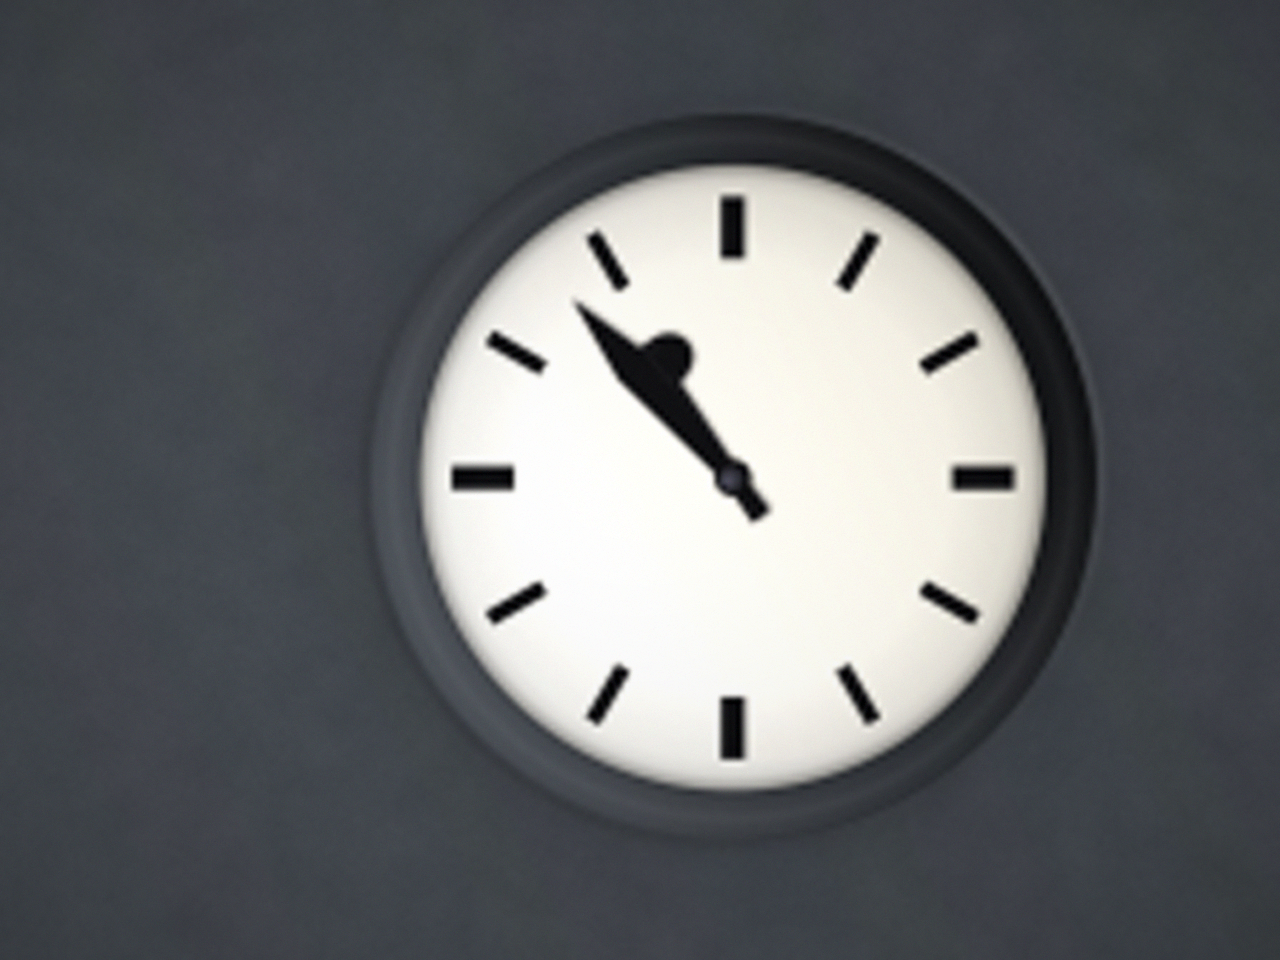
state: 10:53
